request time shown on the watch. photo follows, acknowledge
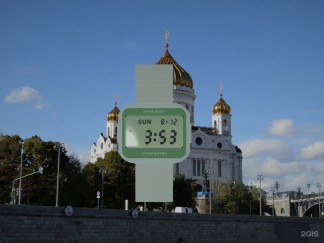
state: 3:53
